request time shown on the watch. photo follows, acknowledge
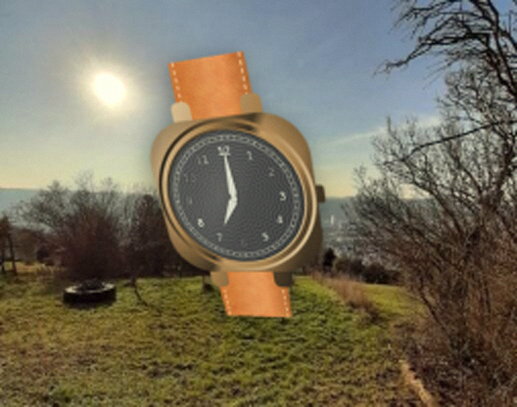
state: 7:00
